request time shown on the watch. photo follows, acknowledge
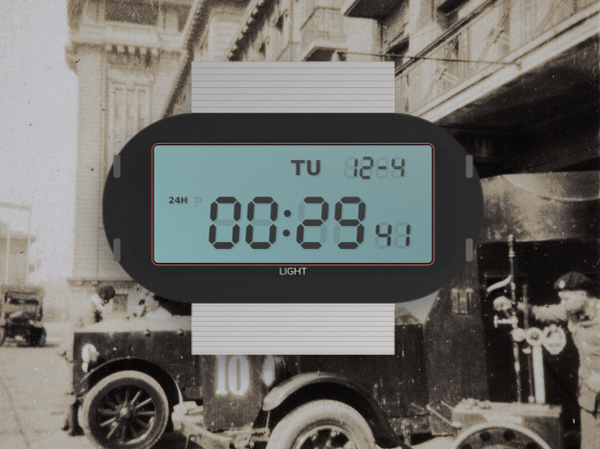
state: 0:29:41
